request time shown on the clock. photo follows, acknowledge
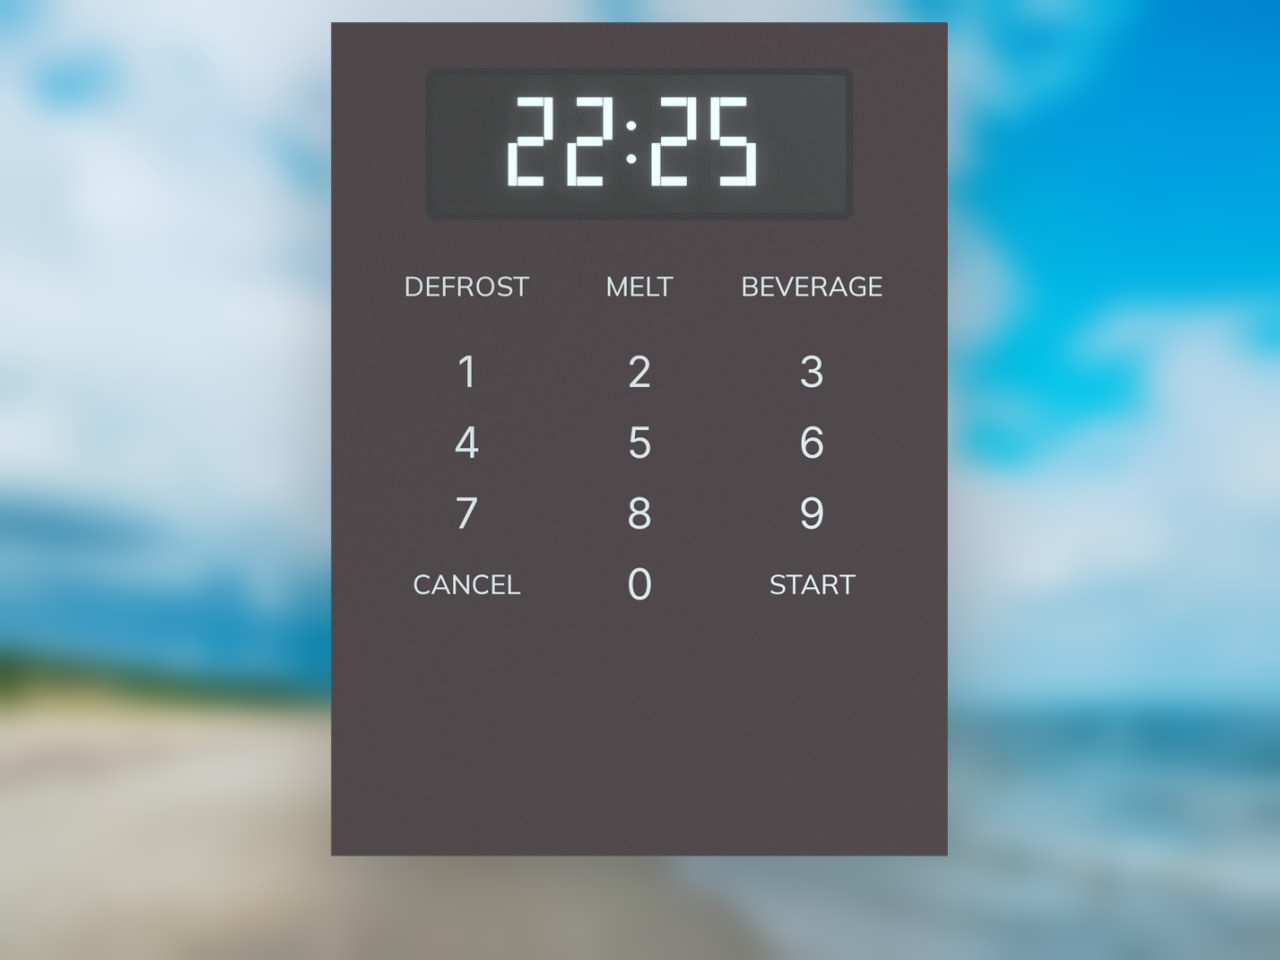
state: 22:25
